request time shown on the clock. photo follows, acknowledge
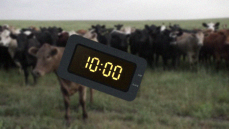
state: 10:00
